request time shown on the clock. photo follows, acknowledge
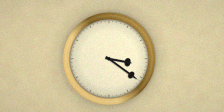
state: 3:21
